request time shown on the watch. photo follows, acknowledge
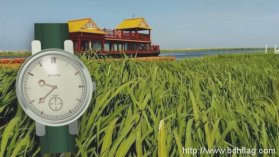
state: 9:38
